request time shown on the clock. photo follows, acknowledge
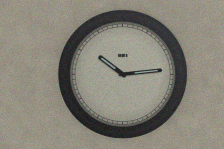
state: 10:14
